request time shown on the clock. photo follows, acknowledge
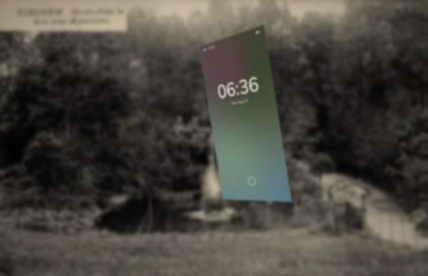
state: 6:36
